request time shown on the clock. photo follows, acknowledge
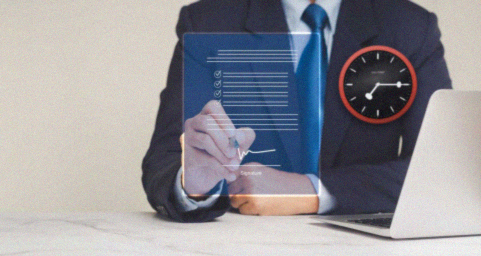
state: 7:15
